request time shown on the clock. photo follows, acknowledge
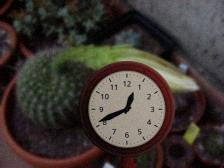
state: 12:41
